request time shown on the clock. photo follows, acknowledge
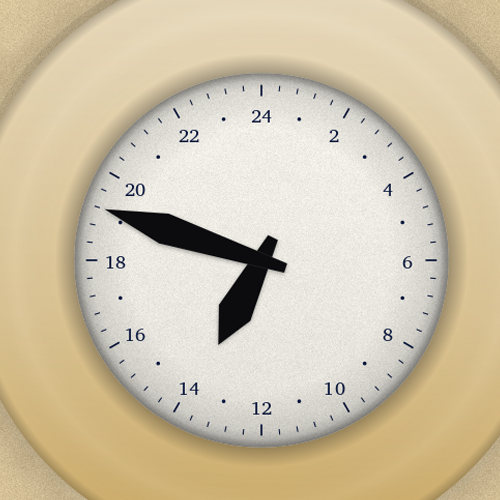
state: 13:48
